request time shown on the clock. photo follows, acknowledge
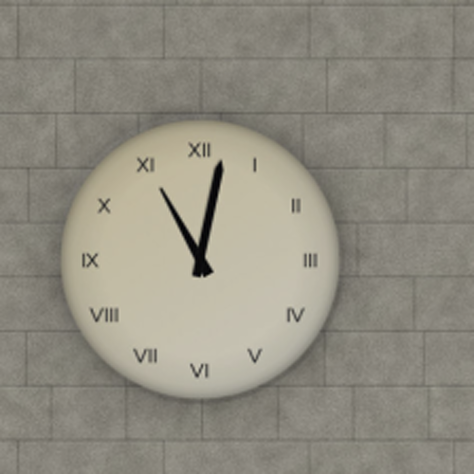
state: 11:02
